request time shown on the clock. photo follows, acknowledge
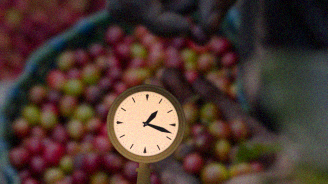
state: 1:18
